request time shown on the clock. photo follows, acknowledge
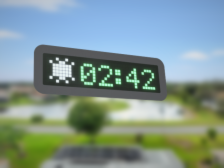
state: 2:42
